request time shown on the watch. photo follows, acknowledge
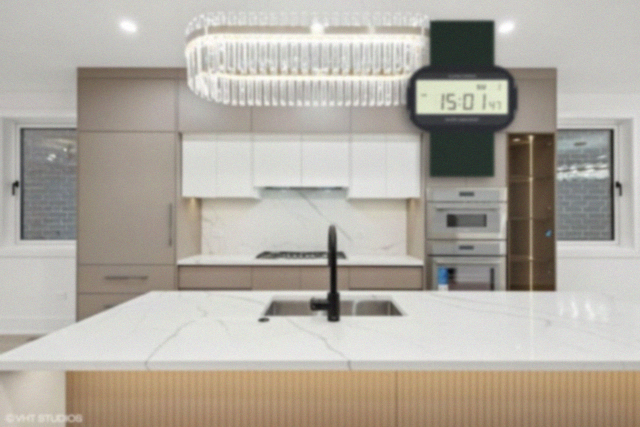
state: 15:01
